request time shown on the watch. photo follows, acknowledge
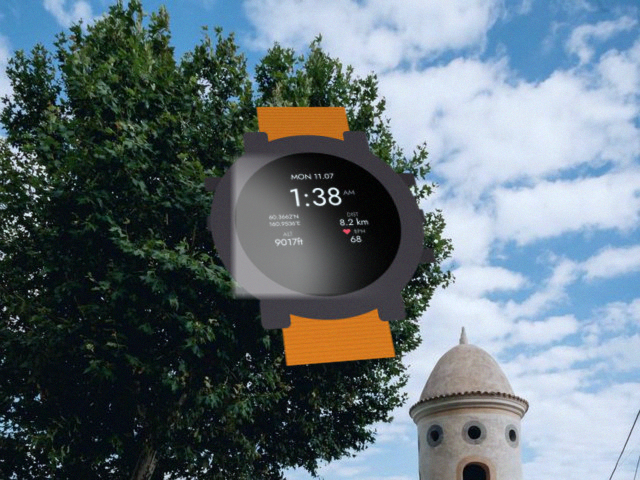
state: 1:38
